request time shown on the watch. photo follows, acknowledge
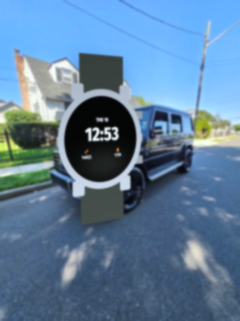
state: 12:53
